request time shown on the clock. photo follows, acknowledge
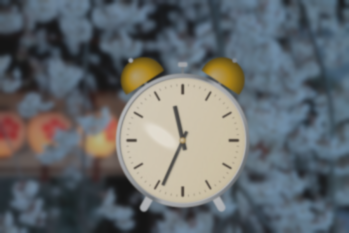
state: 11:34
